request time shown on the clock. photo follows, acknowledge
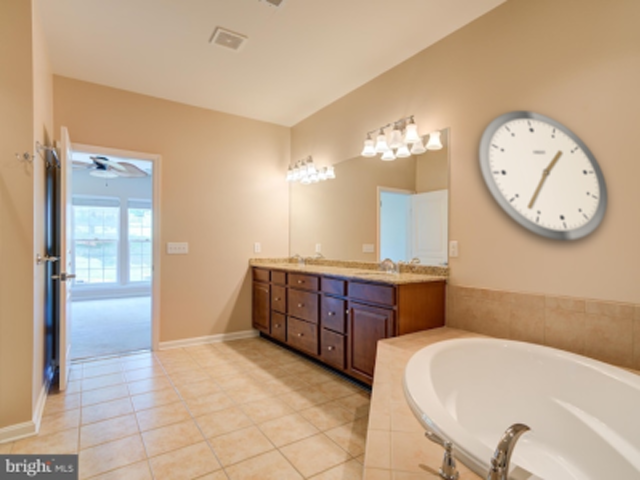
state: 1:37
